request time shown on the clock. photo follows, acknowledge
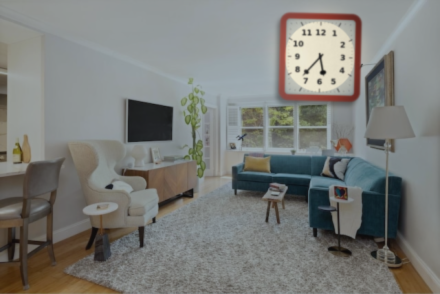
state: 5:37
